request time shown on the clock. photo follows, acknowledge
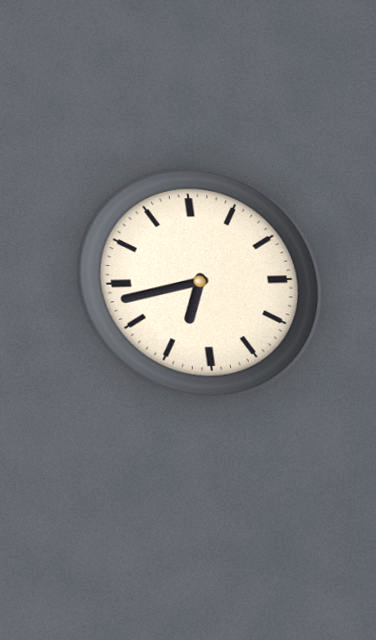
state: 6:43
